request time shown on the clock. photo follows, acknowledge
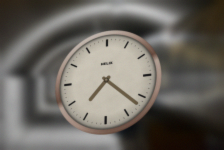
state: 7:22
